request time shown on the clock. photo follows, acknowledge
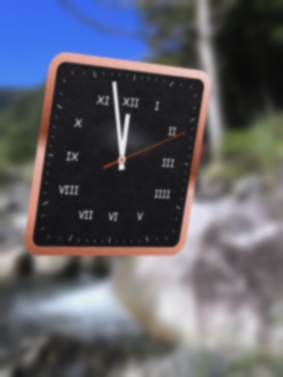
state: 11:57:11
